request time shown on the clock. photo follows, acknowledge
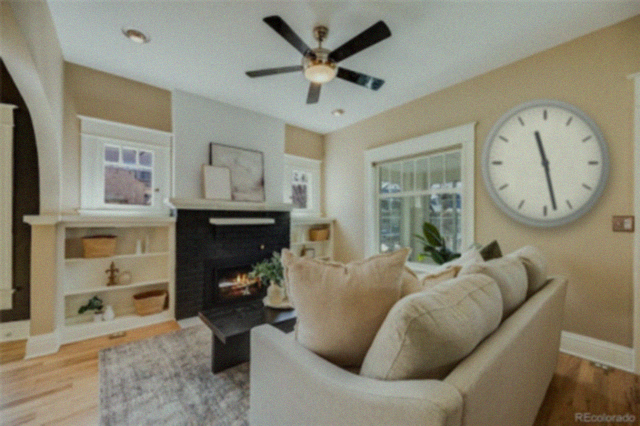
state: 11:28
